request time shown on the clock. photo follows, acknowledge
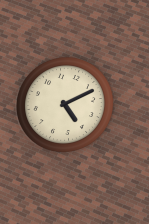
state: 4:07
